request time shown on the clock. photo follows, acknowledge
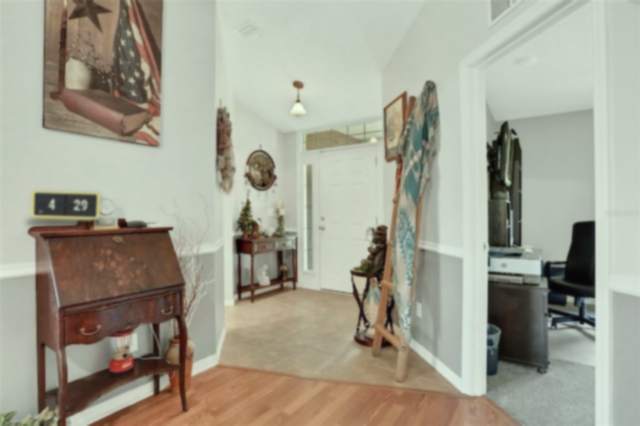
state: 4:29
